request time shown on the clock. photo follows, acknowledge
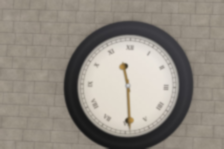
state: 11:29
